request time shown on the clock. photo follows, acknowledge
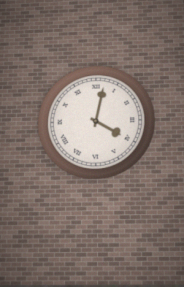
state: 4:02
